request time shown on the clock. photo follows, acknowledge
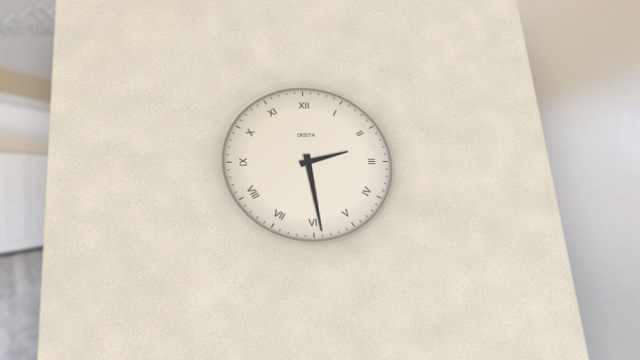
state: 2:29
